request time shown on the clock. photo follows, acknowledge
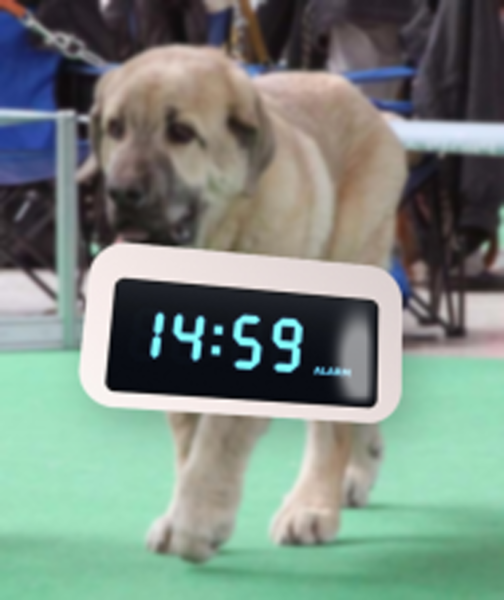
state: 14:59
